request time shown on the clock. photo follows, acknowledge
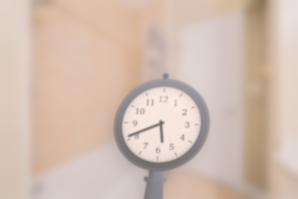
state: 5:41
